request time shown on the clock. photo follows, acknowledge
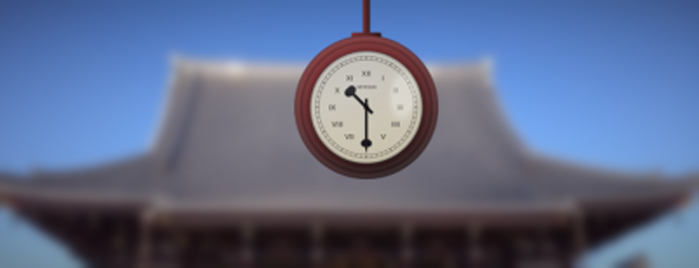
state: 10:30
